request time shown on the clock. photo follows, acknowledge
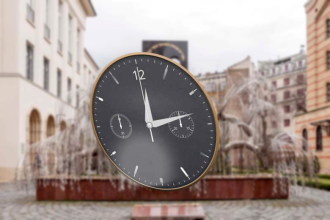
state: 12:13
